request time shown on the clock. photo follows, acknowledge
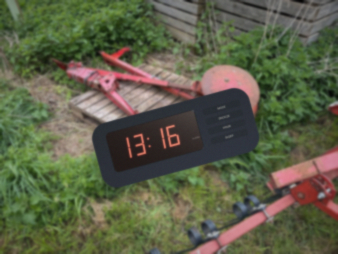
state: 13:16
